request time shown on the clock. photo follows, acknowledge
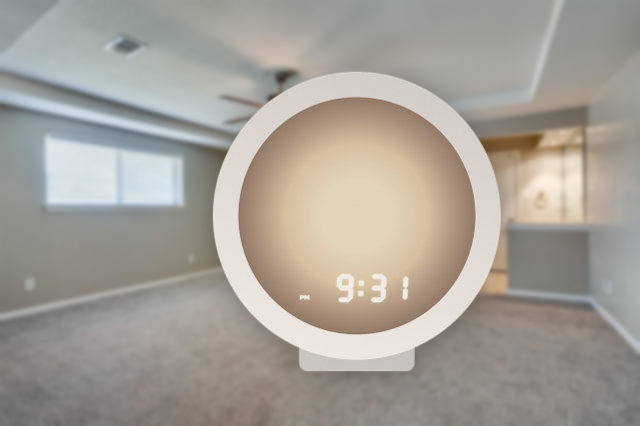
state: 9:31
